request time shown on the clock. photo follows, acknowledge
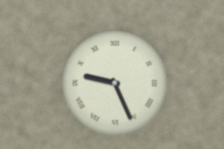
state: 9:26
